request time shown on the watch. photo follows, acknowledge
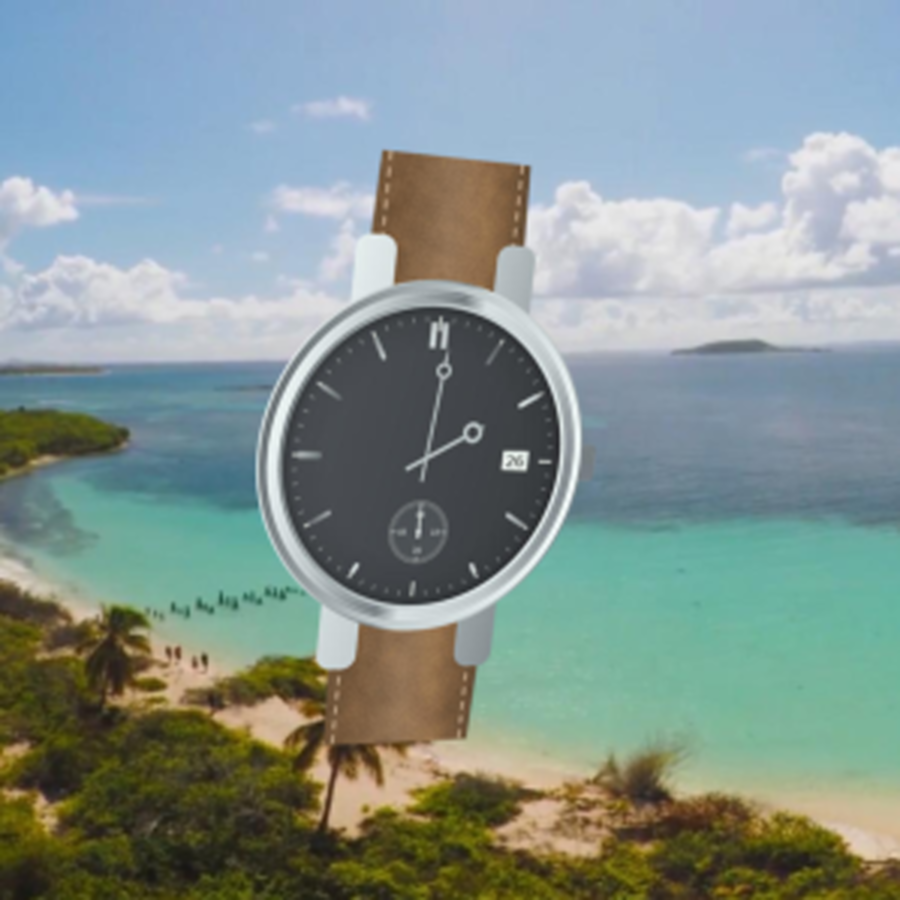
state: 2:01
